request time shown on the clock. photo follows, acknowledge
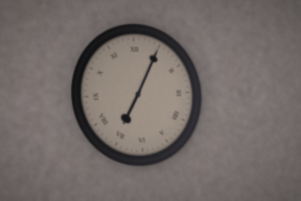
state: 7:05
